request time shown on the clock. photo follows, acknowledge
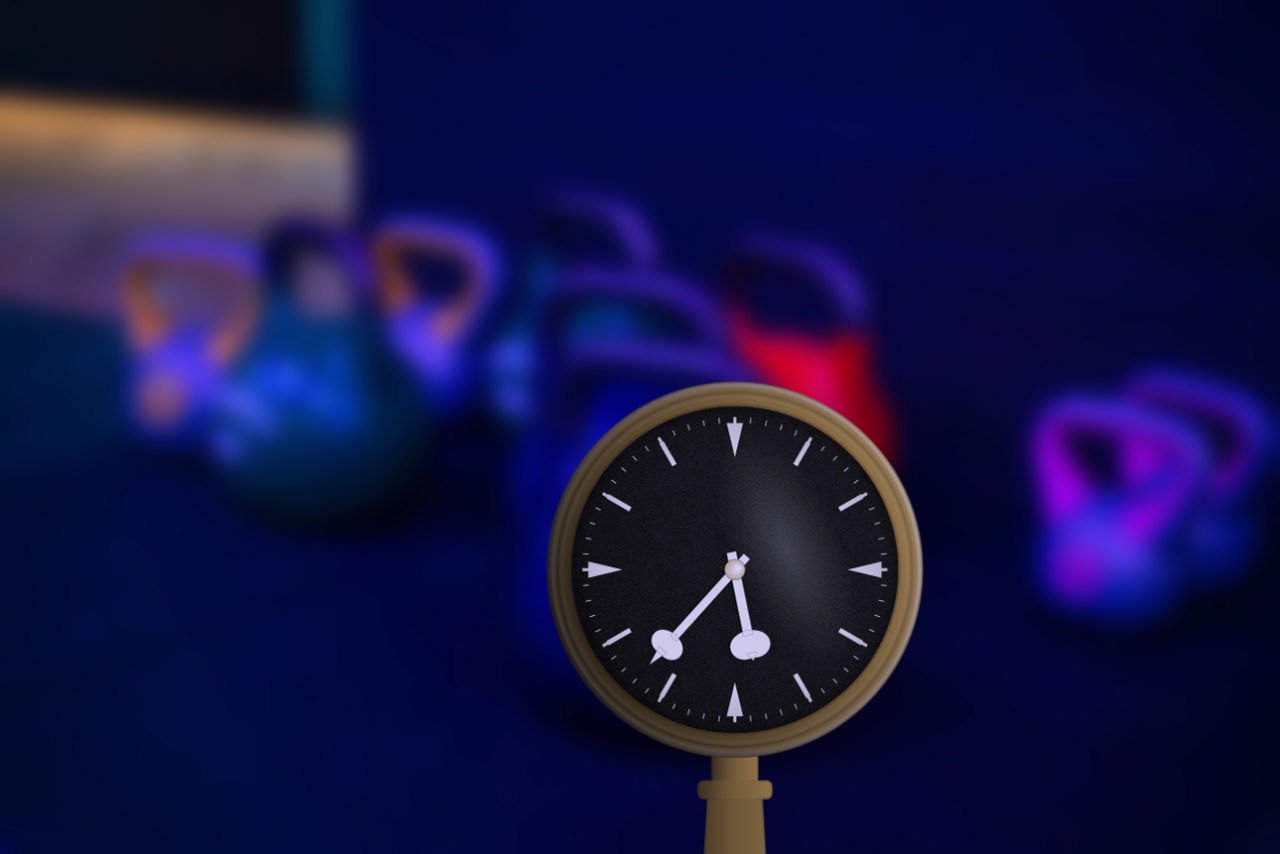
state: 5:37
